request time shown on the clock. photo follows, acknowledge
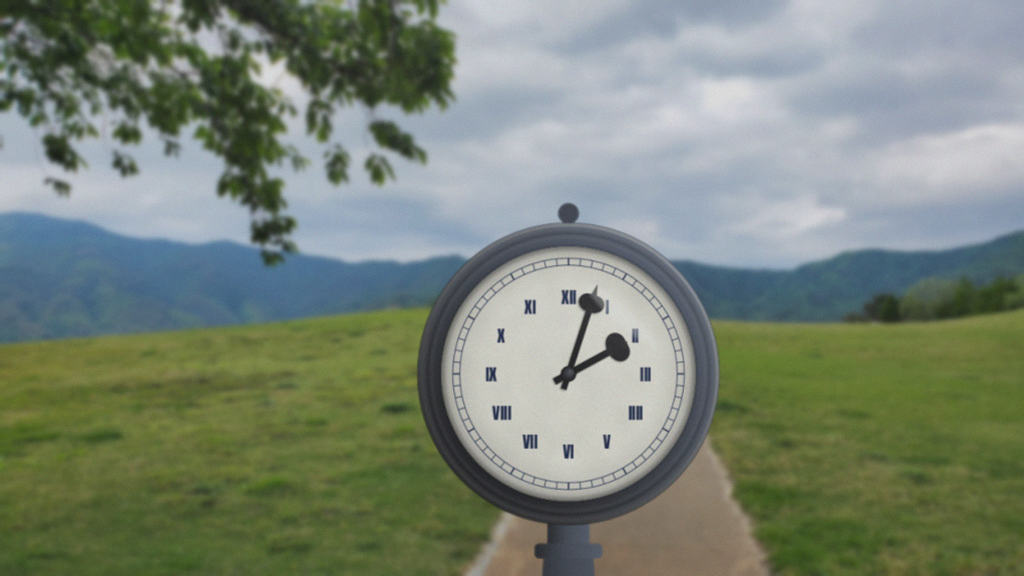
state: 2:03
